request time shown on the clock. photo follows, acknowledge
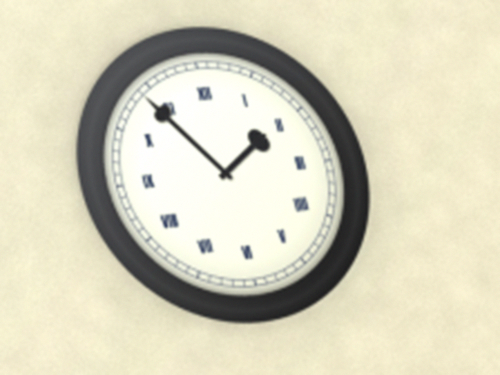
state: 1:54
